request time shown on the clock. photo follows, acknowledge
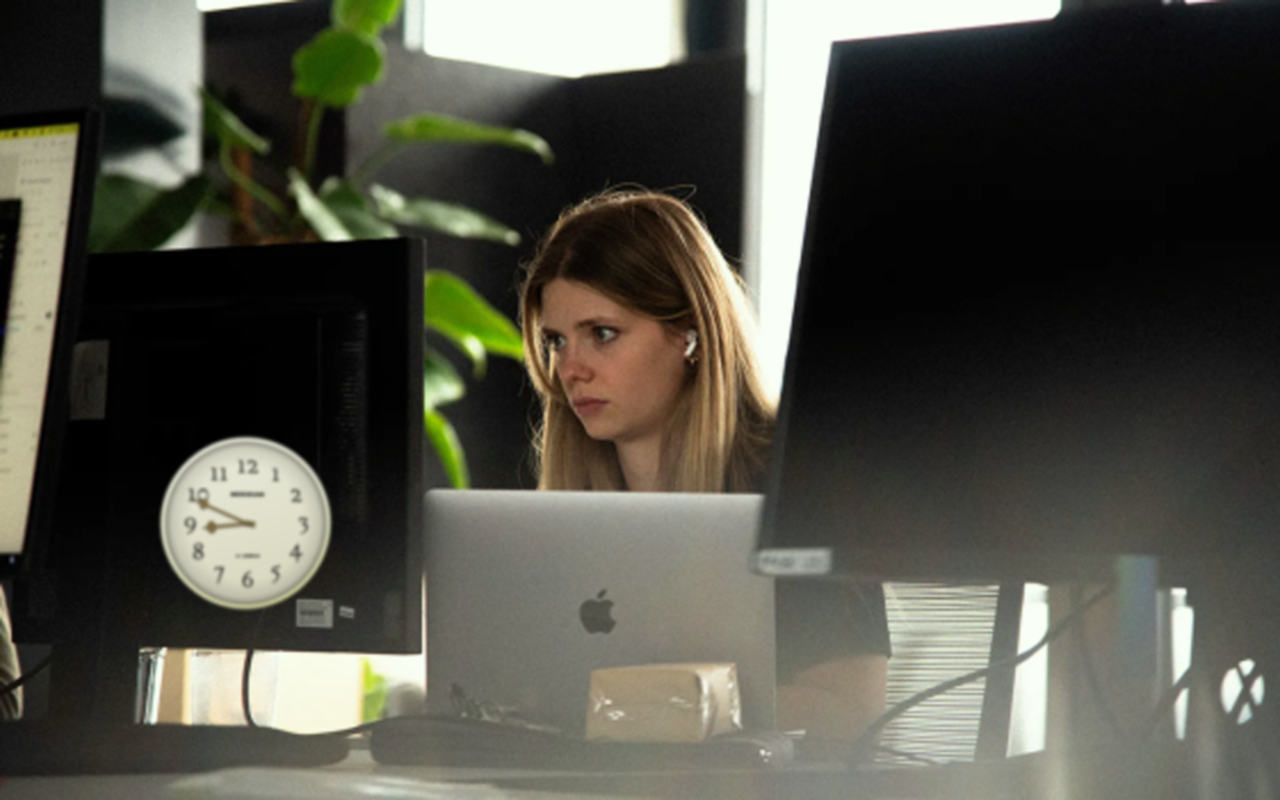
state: 8:49
